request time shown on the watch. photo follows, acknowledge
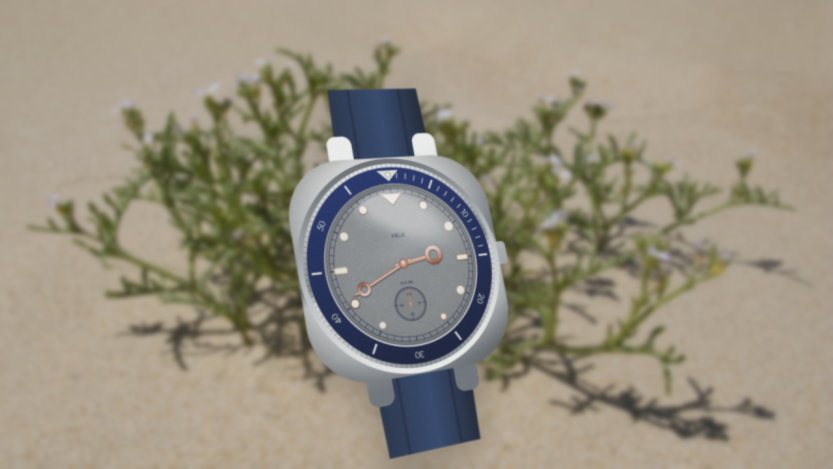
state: 2:41
